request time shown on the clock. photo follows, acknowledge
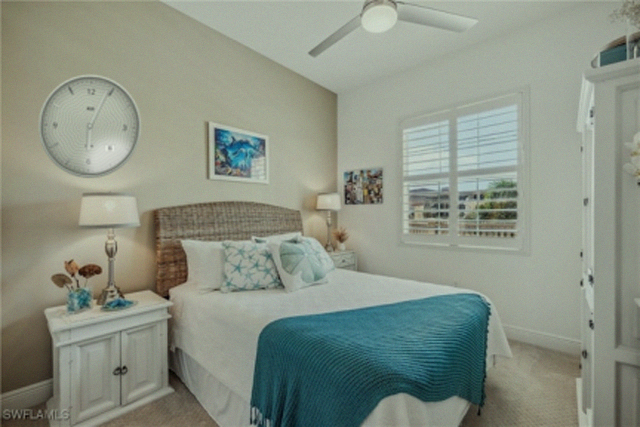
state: 6:04
